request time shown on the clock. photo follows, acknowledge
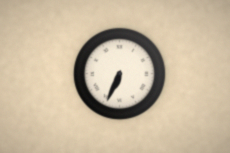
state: 6:34
